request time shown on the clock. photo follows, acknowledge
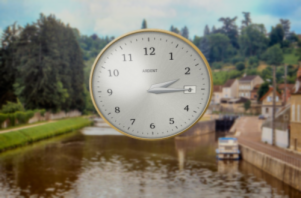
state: 2:15
